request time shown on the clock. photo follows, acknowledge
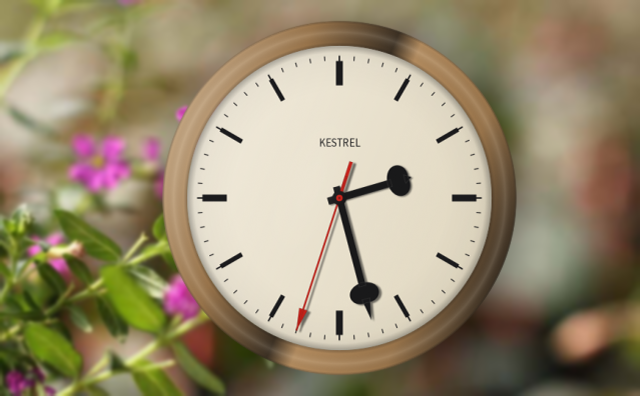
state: 2:27:33
